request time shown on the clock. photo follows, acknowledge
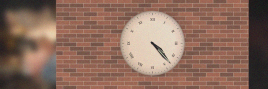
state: 4:23
